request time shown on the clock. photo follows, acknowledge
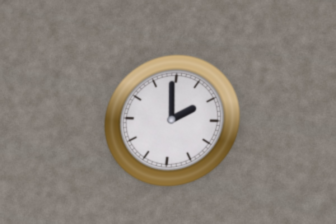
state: 1:59
